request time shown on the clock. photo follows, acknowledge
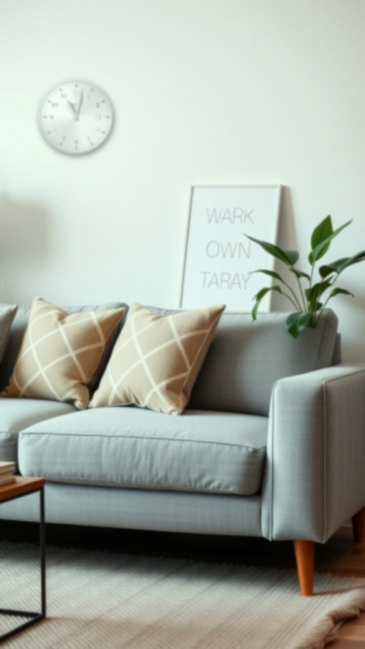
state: 11:02
